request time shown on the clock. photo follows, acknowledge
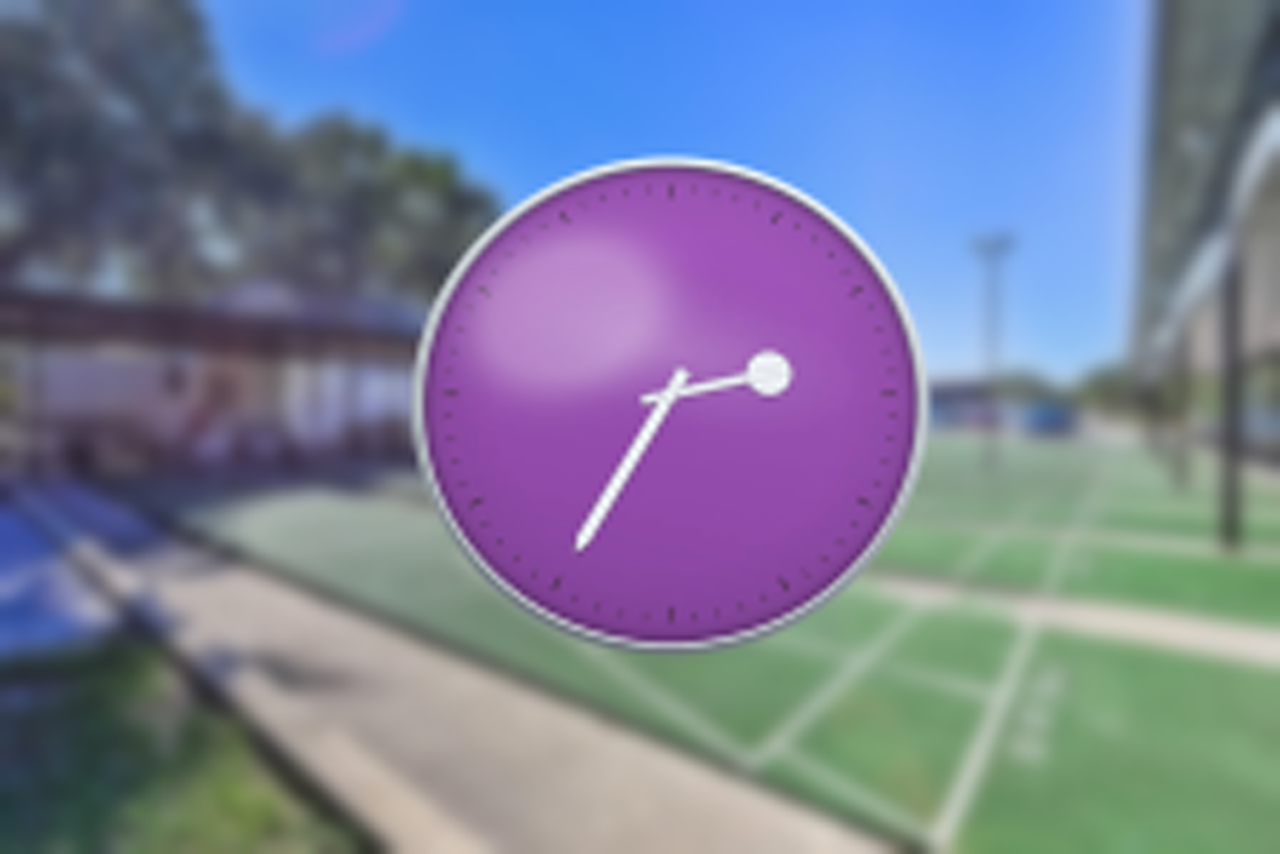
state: 2:35
